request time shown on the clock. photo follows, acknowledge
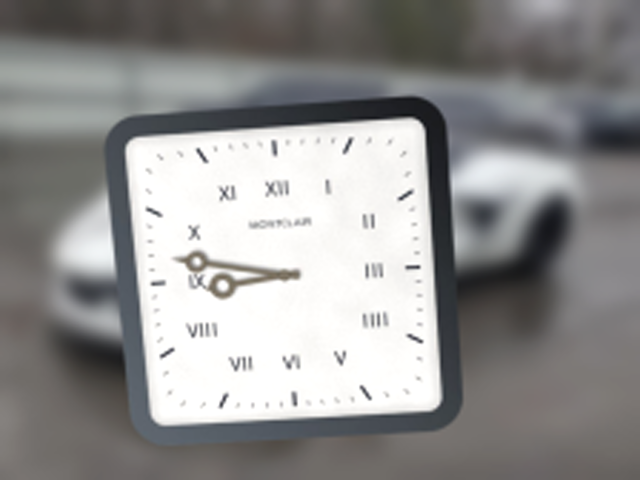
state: 8:47
